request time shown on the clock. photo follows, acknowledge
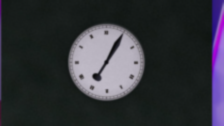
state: 7:05
